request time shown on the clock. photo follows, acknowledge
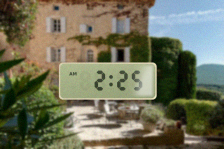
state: 2:25
